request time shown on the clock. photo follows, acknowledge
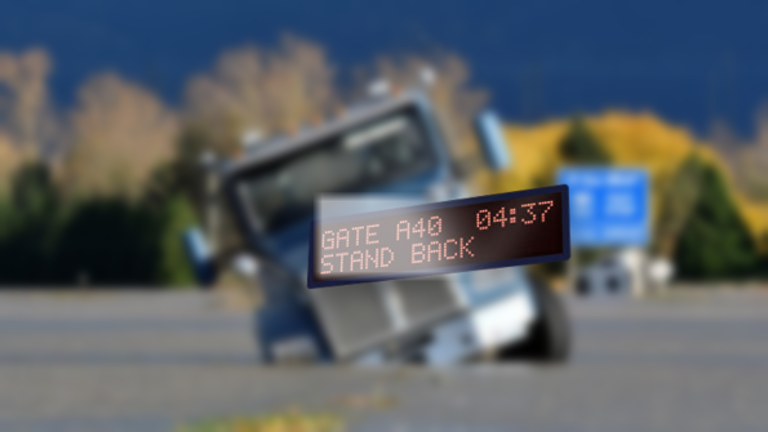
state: 4:37
